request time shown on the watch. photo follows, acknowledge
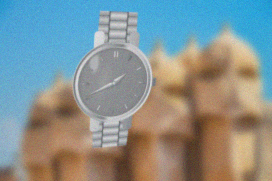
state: 1:41
